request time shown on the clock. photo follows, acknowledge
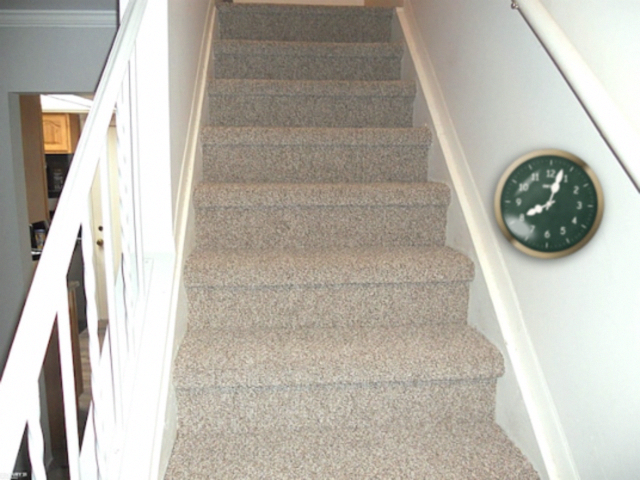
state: 8:03
